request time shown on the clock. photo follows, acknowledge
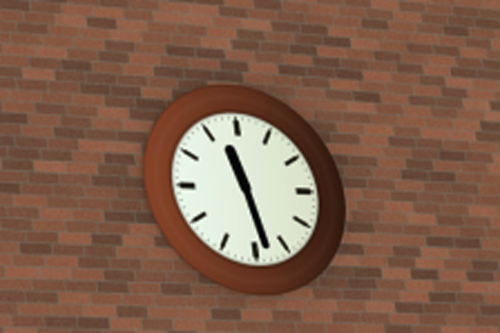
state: 11:28
